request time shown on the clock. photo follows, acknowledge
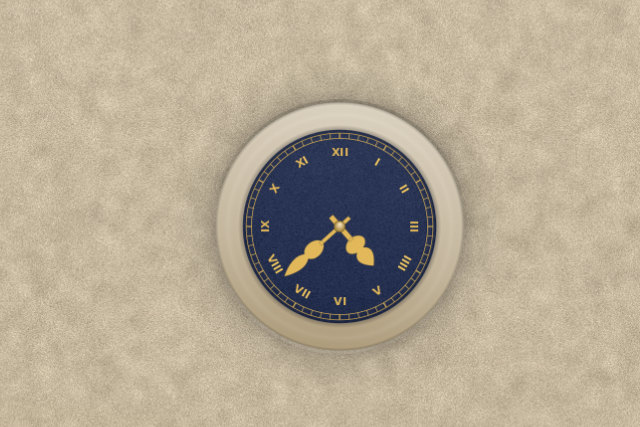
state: 4:38
